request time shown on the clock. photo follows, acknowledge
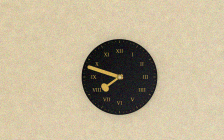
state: 7:48
